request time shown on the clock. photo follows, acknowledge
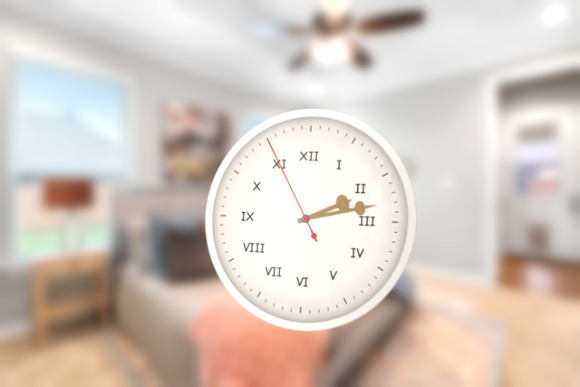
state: 2:12:55
